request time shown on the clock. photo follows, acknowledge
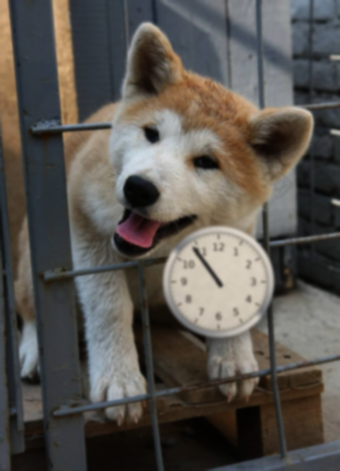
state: 10:54
